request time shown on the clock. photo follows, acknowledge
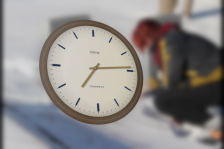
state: 7:14
